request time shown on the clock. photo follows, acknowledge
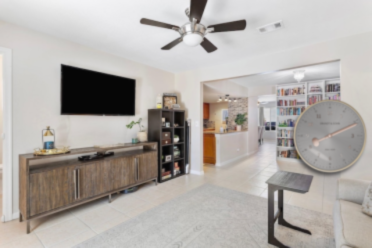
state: 8:11
